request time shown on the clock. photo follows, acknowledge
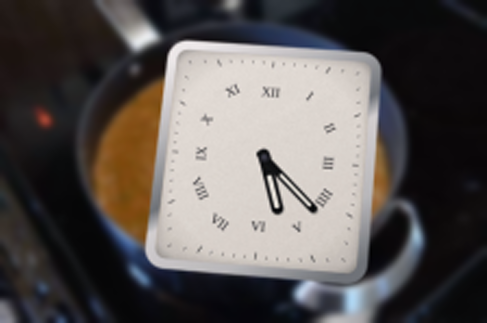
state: 5:22
